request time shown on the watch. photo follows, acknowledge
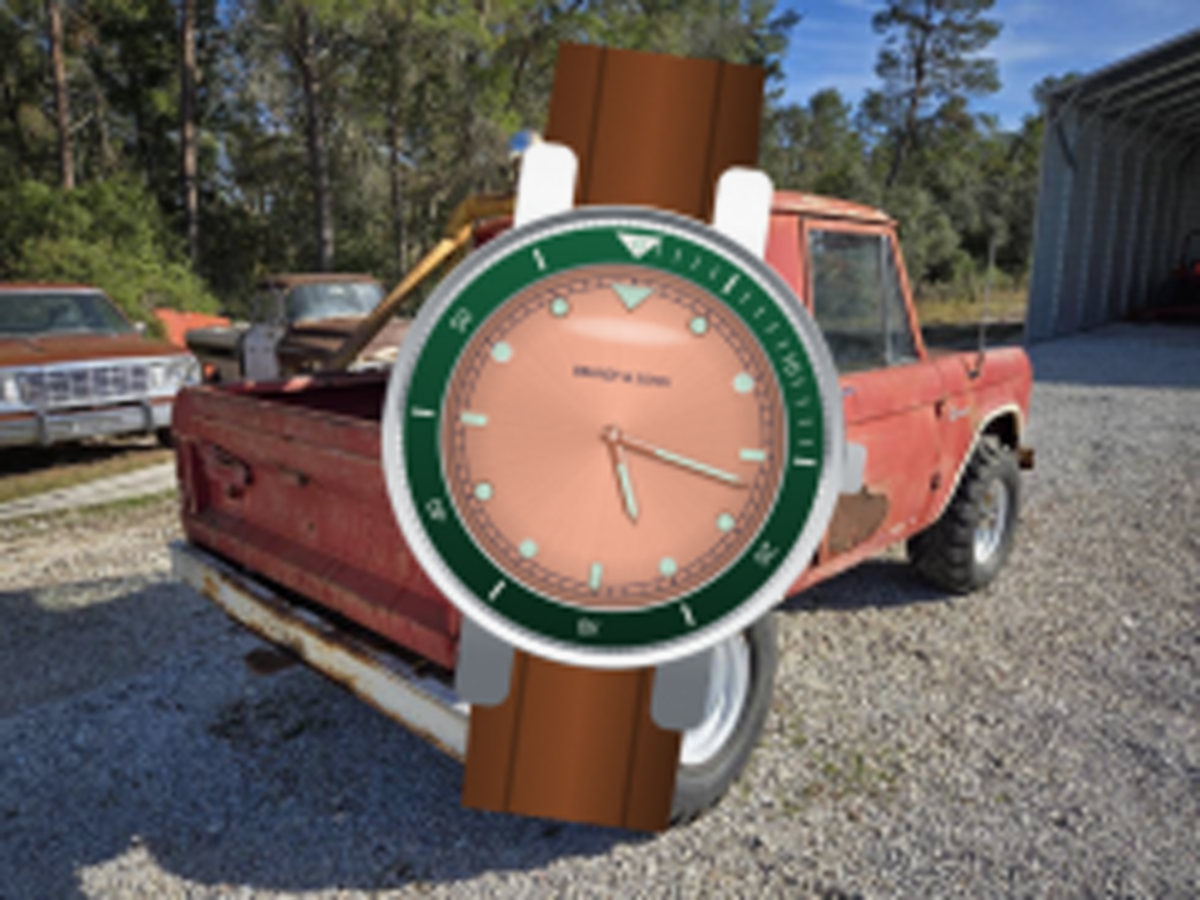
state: 5:17
